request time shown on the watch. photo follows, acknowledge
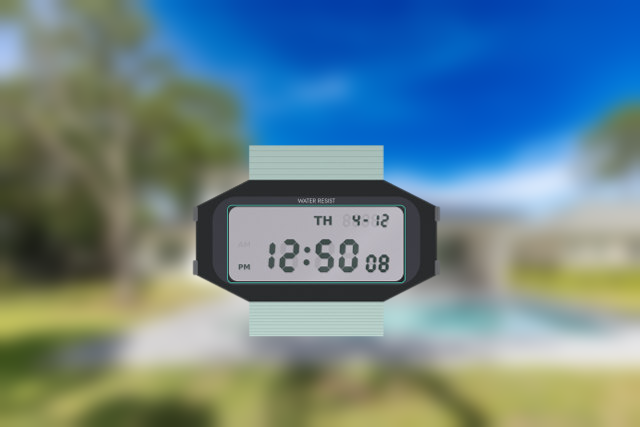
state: 12:50:08
